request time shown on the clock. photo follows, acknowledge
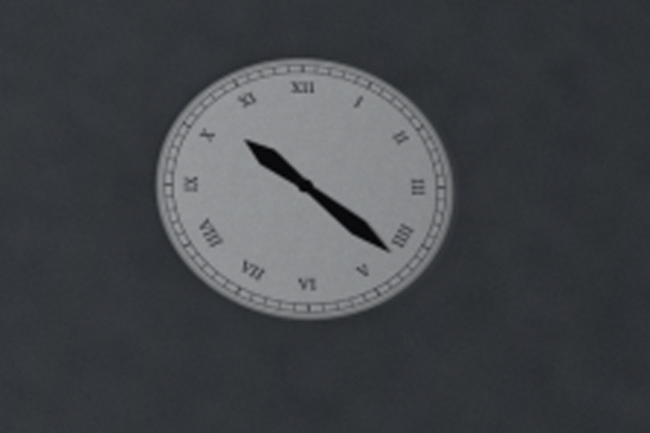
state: 10:22
